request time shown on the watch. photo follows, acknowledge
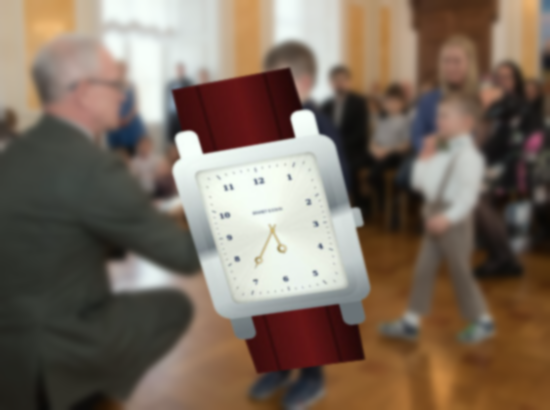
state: 5:36
